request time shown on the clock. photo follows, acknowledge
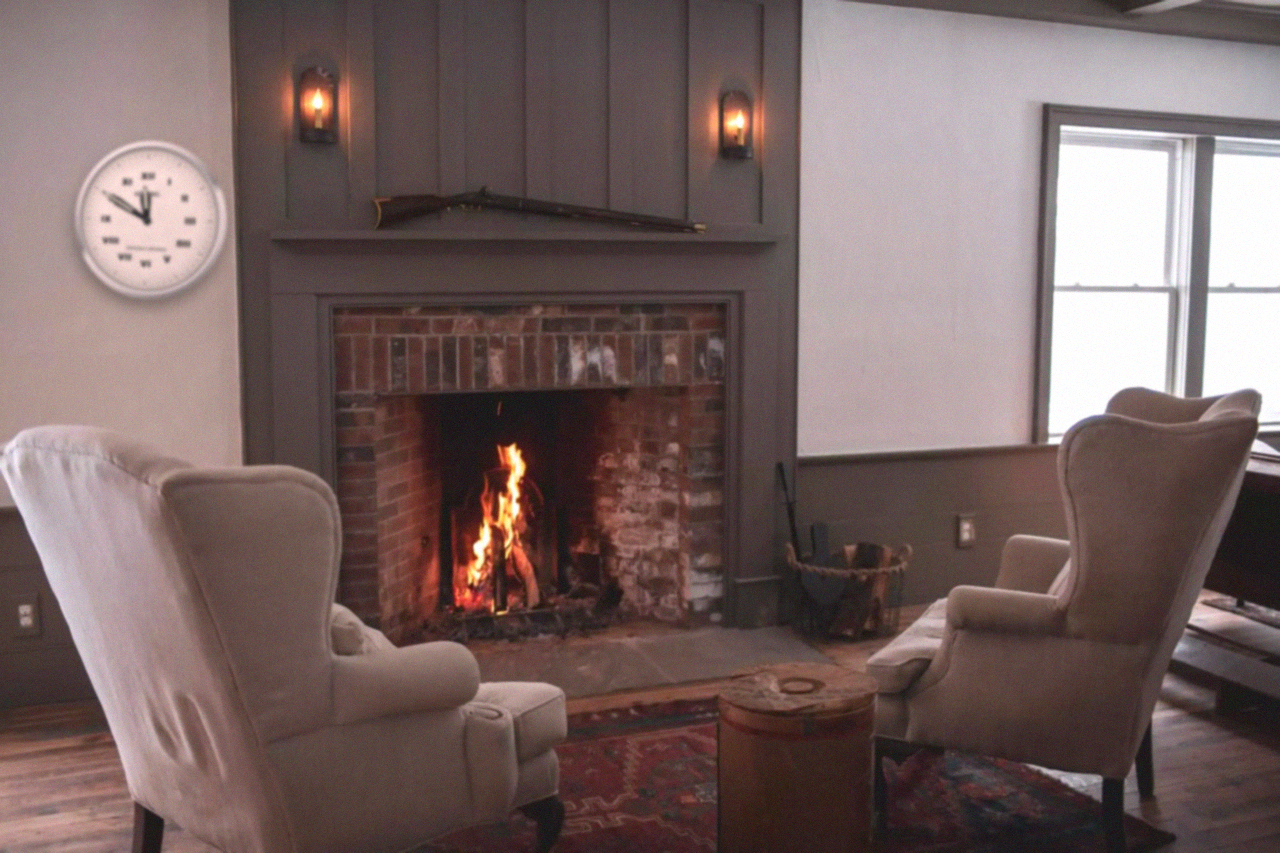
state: 11:50
